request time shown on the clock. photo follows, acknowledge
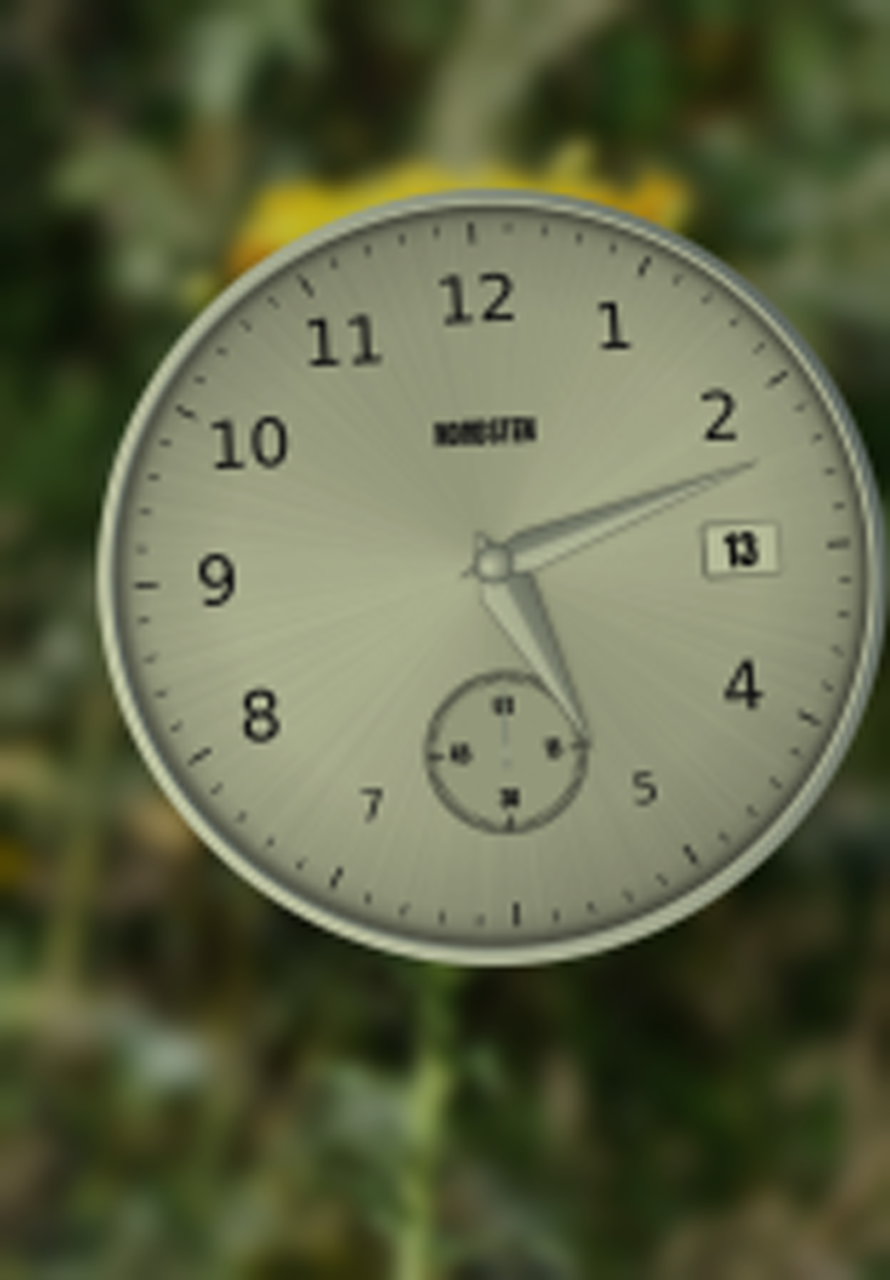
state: 5:12
